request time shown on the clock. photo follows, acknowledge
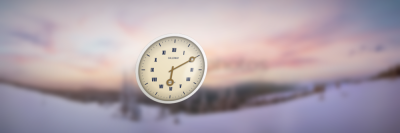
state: 6:10
